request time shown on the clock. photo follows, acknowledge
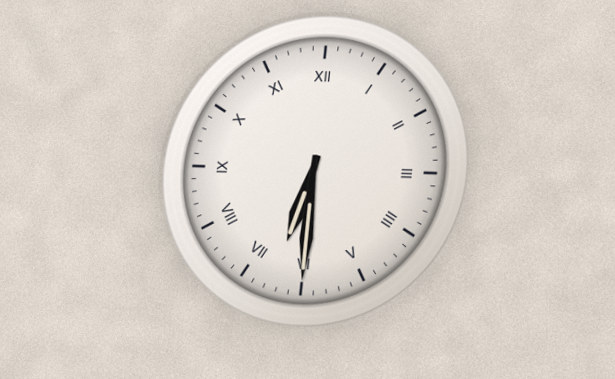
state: 6:30
